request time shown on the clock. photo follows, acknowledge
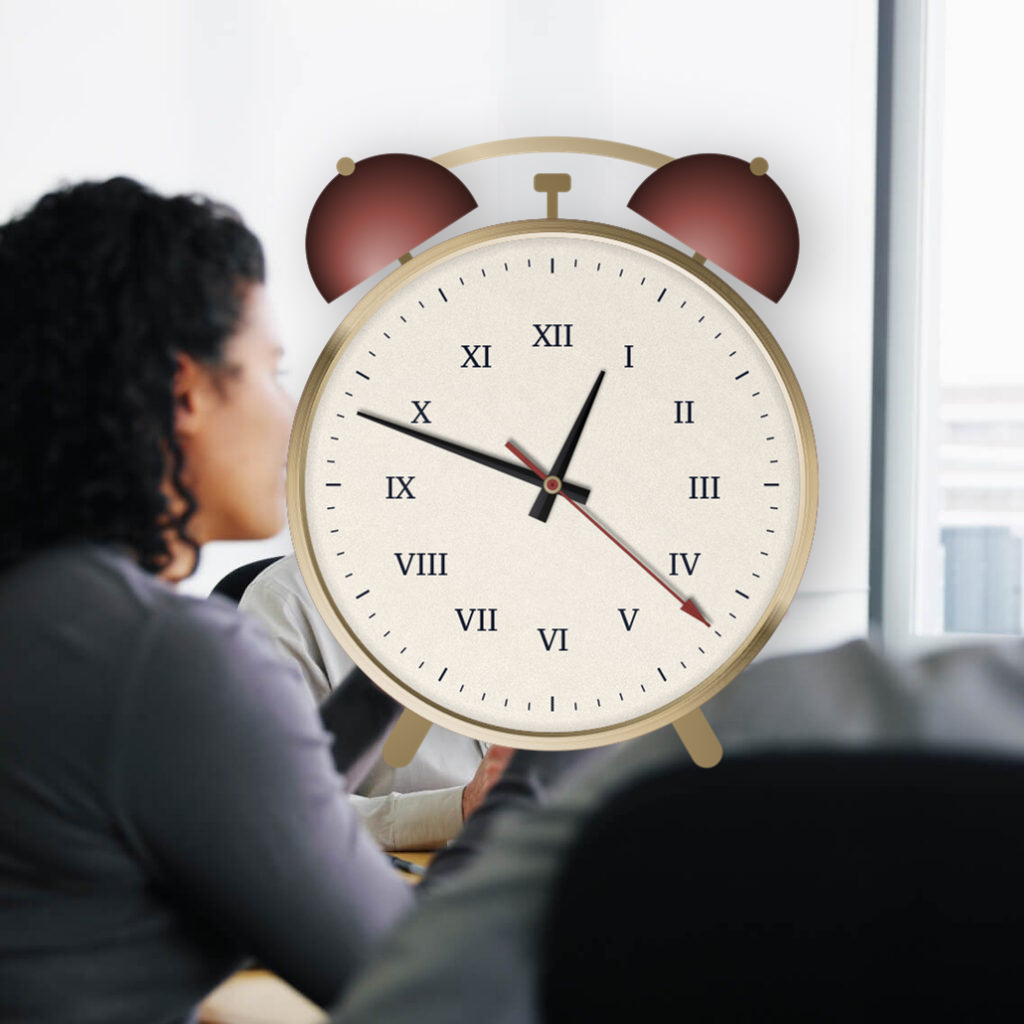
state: 12:48:22
